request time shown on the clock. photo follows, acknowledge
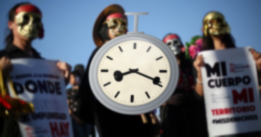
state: 8:19
